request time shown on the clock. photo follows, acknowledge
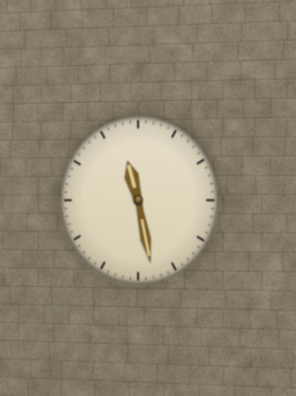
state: 11:28
